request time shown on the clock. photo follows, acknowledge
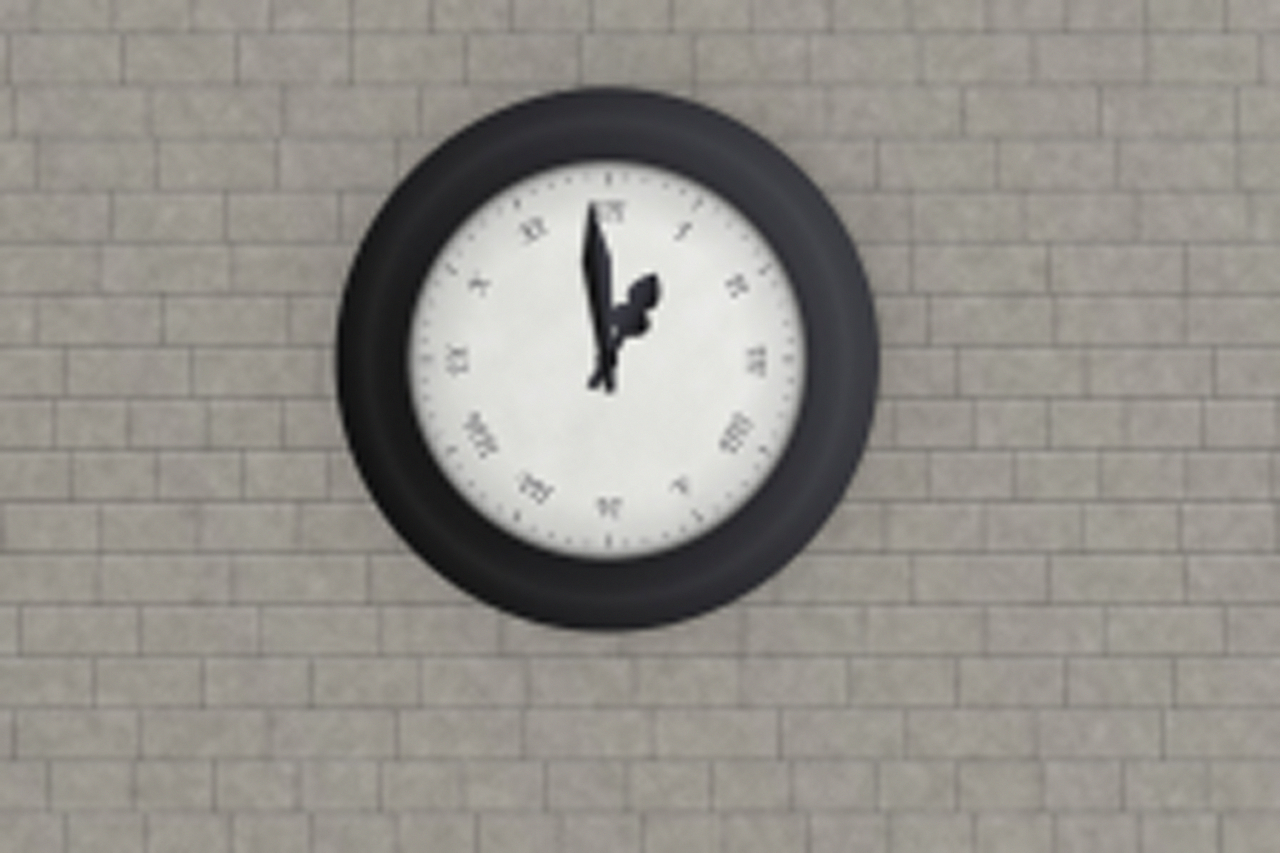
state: 12:59
